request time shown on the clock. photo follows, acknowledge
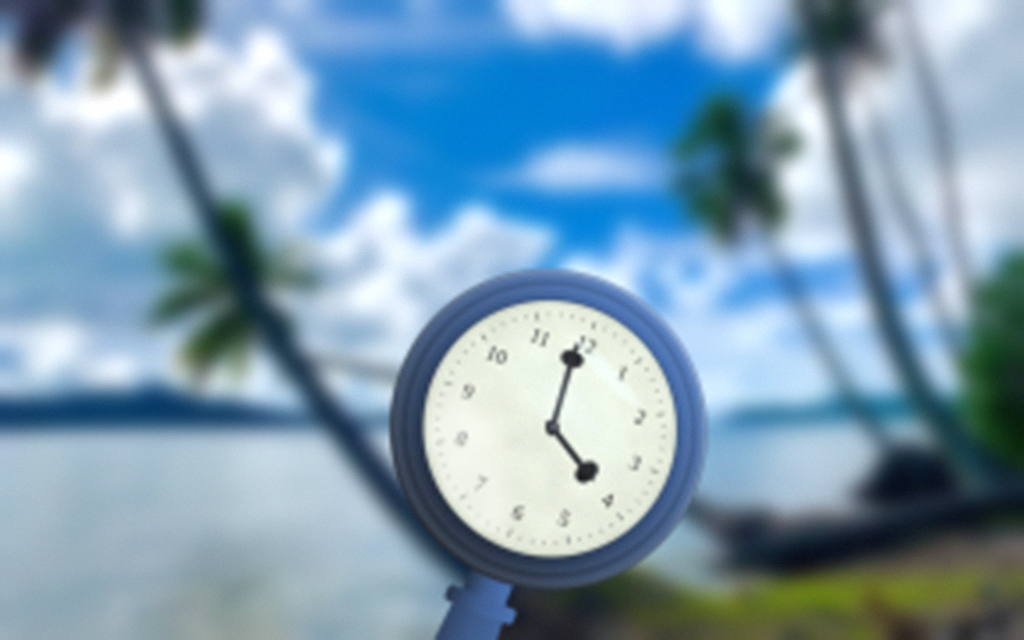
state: 3:59
